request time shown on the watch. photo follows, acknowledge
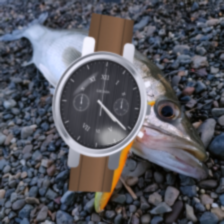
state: 4:21
